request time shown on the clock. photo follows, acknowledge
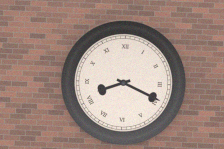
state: 8:19
